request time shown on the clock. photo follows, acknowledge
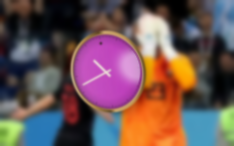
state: 10:42
